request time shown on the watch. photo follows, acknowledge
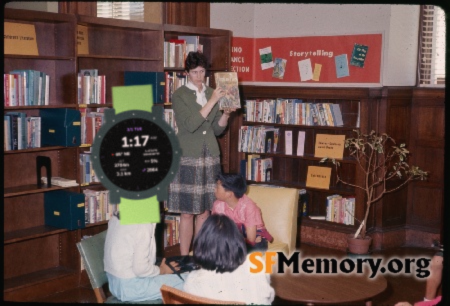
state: 1:17
